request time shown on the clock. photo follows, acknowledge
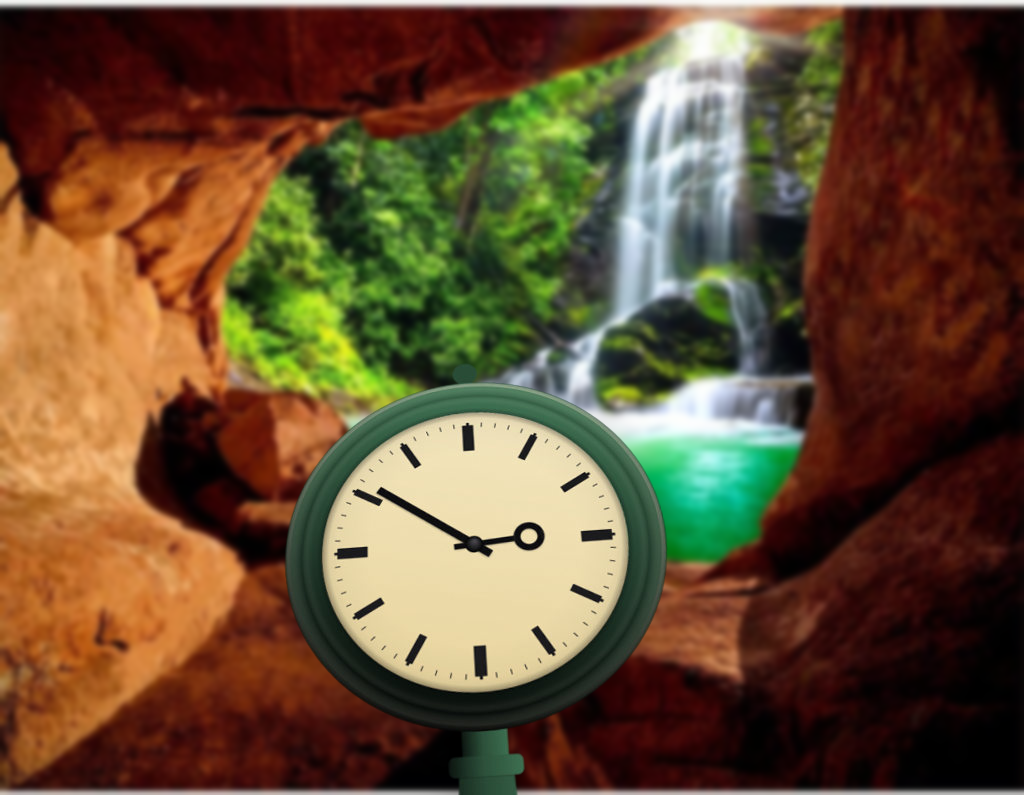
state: 2:51
